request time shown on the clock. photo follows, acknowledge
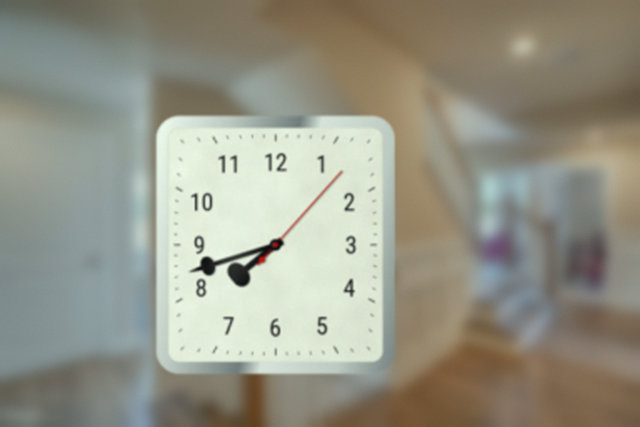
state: 7:42:07
